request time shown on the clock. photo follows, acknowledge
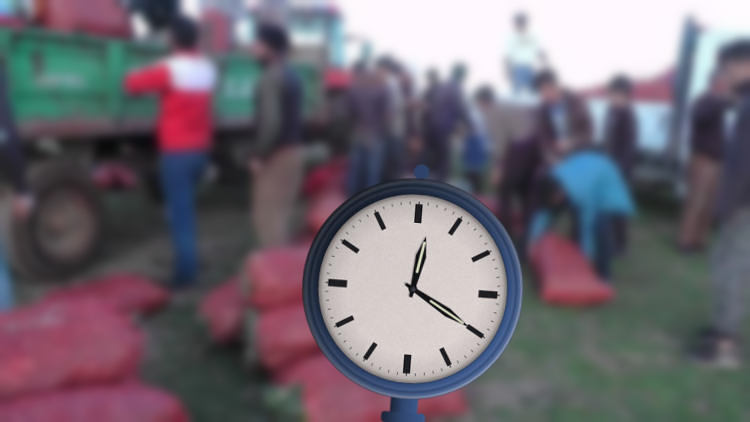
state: 12:20
